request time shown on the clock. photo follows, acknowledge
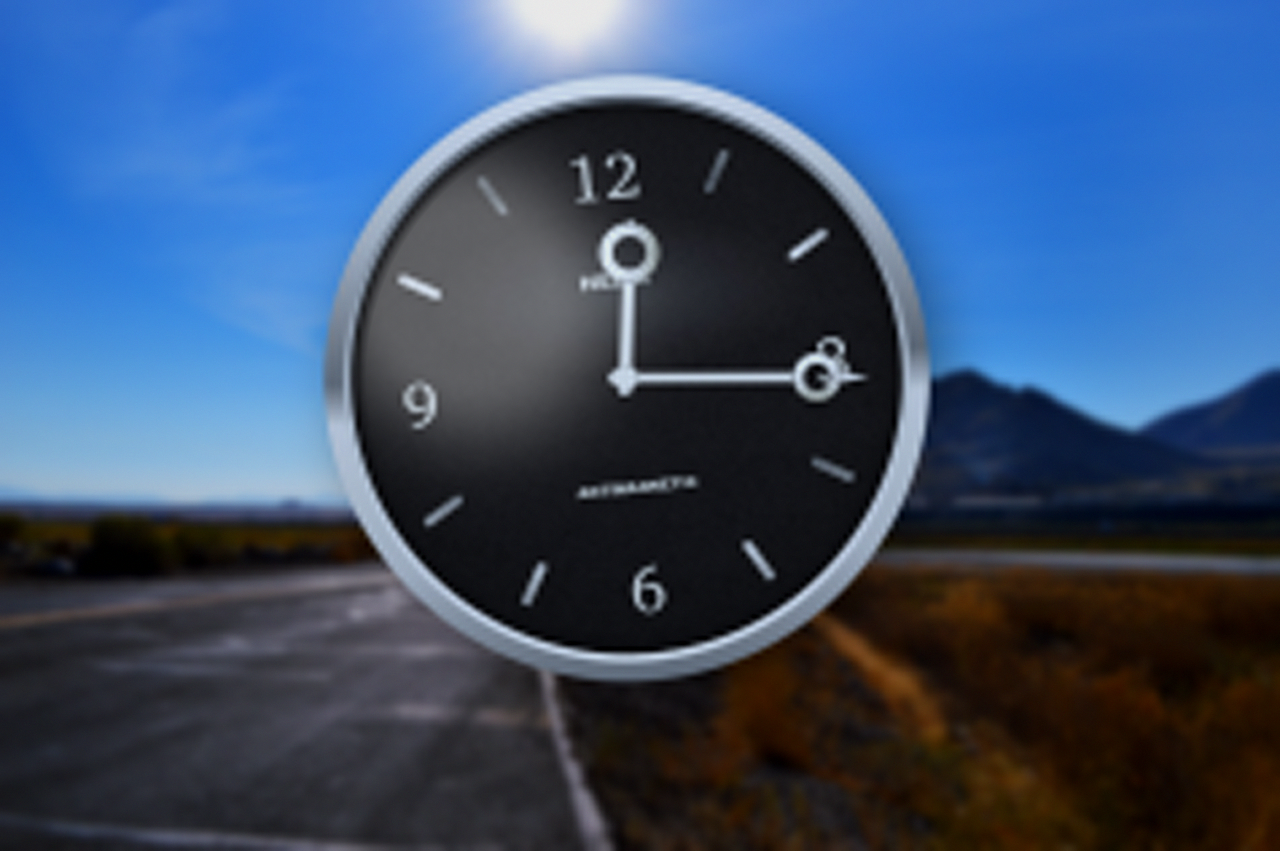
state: 12:16
